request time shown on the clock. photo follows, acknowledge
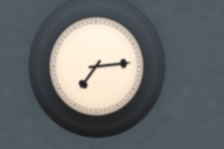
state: 7:14
